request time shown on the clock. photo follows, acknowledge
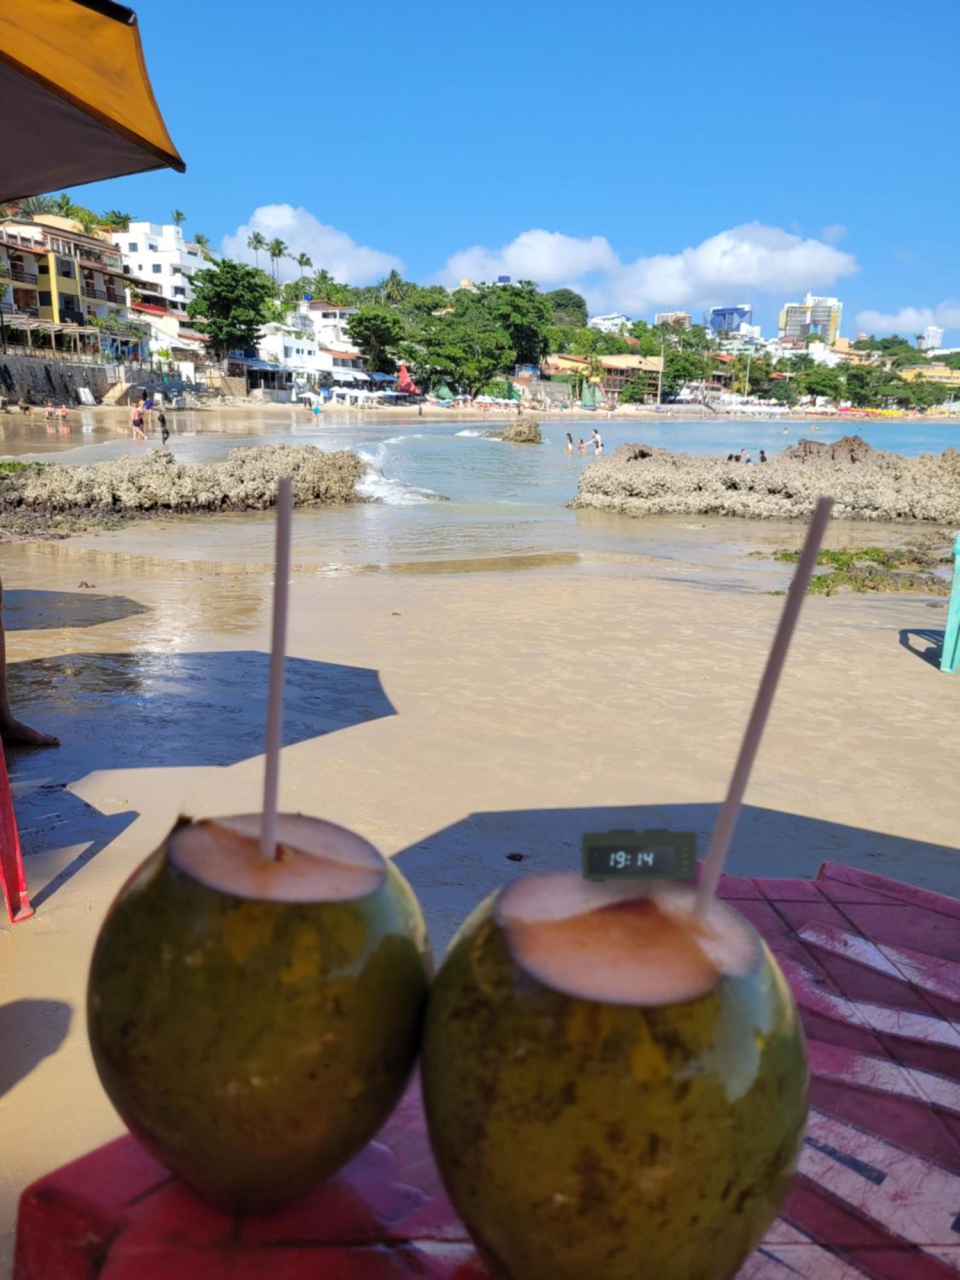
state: 19:14
